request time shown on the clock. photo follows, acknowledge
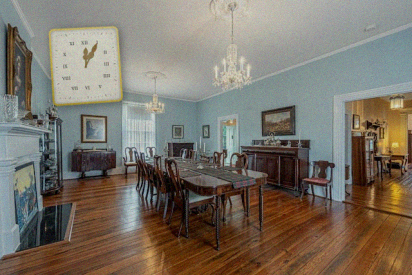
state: 12:05
